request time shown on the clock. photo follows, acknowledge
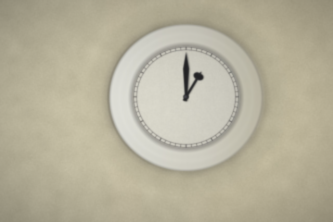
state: 1:00
